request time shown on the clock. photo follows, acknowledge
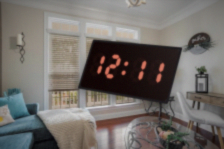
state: 12:11
